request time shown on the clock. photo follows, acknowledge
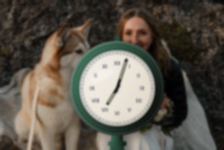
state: 7:03
